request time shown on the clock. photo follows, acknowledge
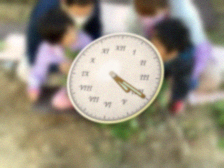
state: 4:20
